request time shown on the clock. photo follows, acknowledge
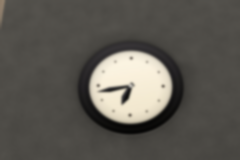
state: 6:43
